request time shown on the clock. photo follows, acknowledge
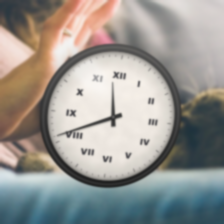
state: 11:41
